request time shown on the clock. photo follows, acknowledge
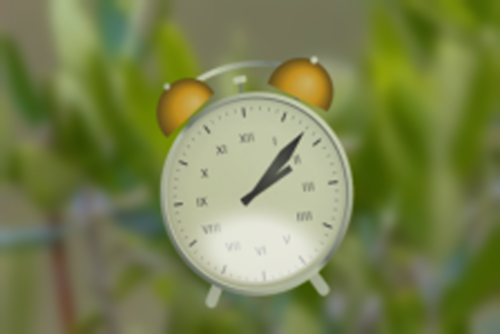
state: 2:08
